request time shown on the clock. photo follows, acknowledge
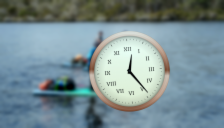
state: 12:24
